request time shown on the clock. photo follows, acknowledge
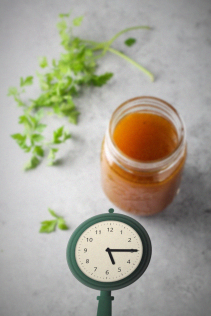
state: 5:15
